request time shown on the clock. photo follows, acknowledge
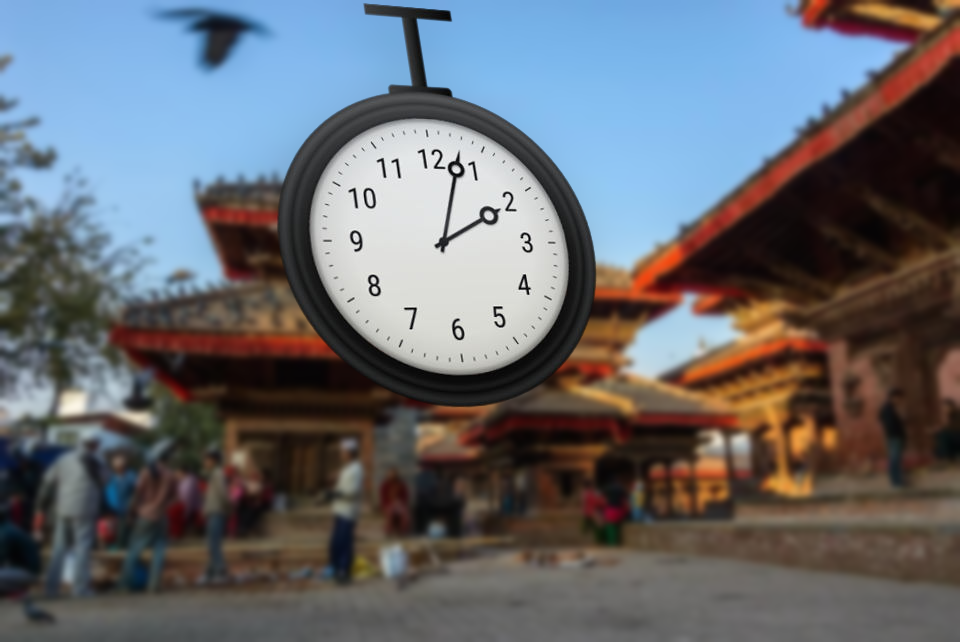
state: 2:03
